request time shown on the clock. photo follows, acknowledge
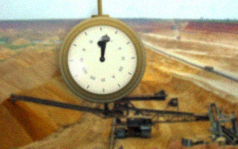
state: 12:02
